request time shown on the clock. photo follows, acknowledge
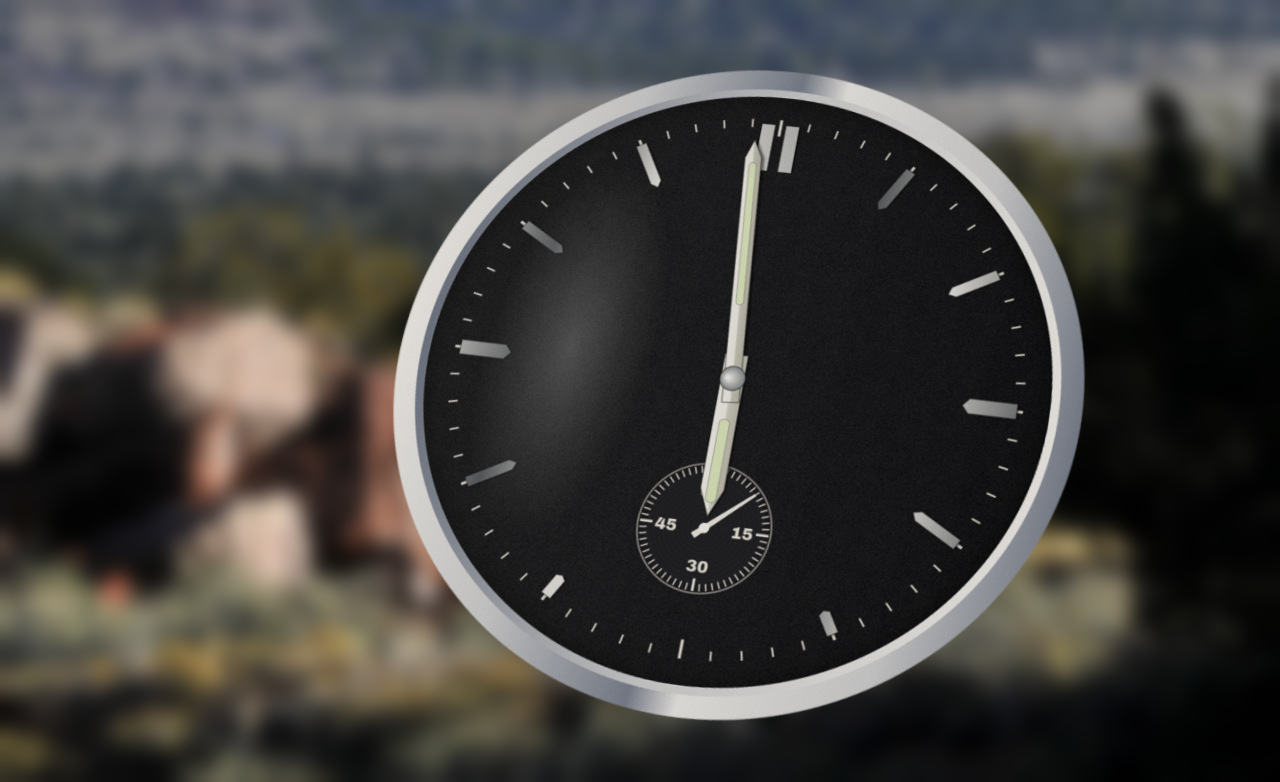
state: 5:59:08
